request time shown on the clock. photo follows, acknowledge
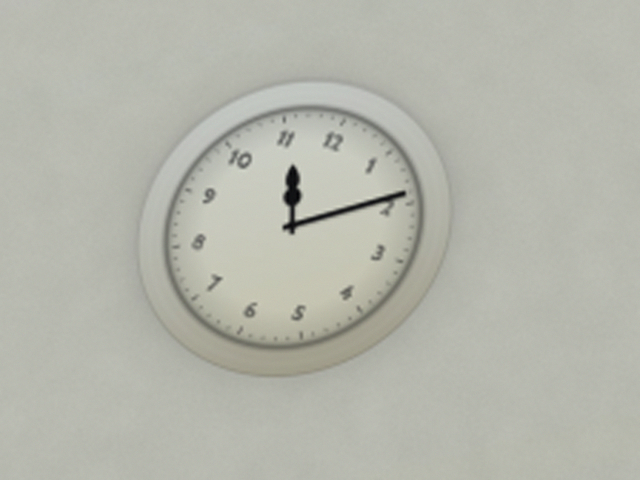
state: 11:09
